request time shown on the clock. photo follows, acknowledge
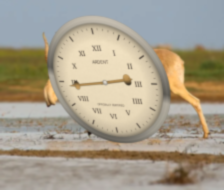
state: 2:44
